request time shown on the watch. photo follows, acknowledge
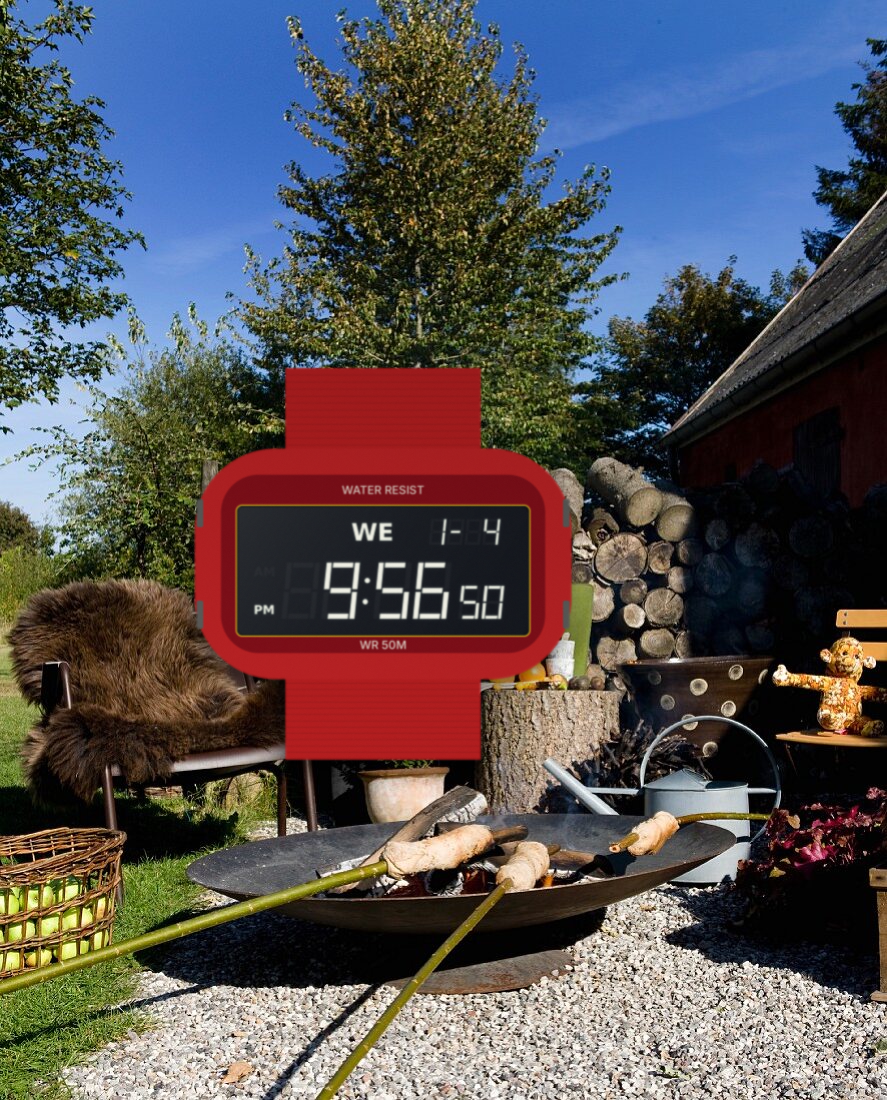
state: 9:56:50
